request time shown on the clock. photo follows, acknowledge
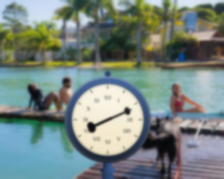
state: 8:11
